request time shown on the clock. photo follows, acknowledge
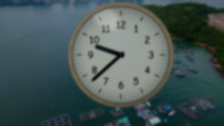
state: 9:38
